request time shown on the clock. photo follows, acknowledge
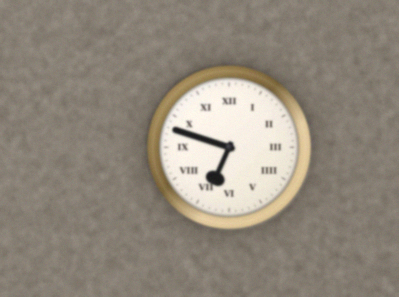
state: 6:48
